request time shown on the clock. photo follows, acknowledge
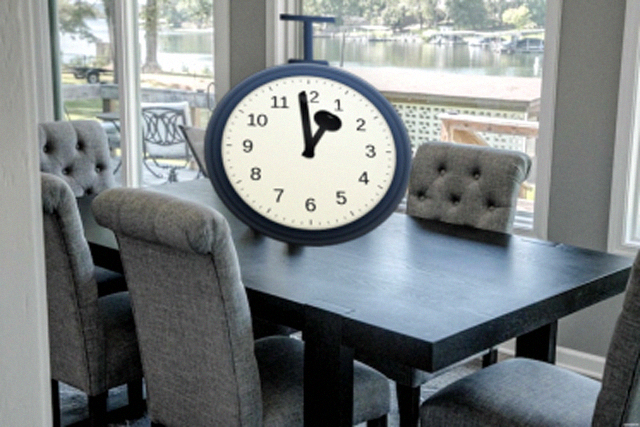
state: 12:59
